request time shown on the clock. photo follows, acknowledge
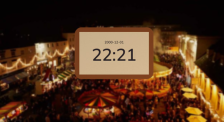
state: 22:21
